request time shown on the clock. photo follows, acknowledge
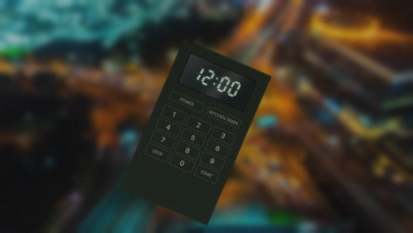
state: 12:00
